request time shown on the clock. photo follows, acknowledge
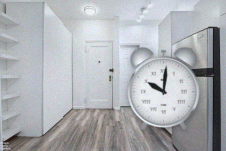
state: 10:01
